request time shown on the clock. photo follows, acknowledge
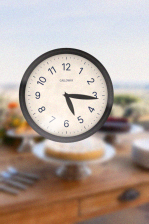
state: 5:16
